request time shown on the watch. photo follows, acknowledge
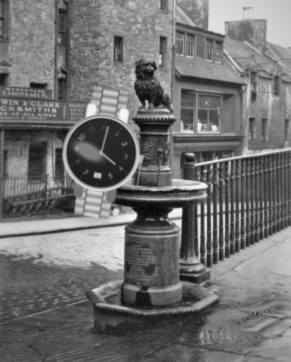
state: 4:01
